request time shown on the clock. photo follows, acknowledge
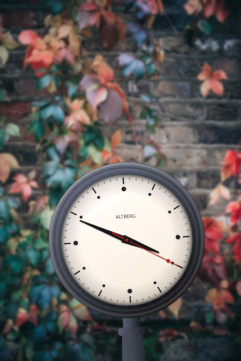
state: 3:49:20
